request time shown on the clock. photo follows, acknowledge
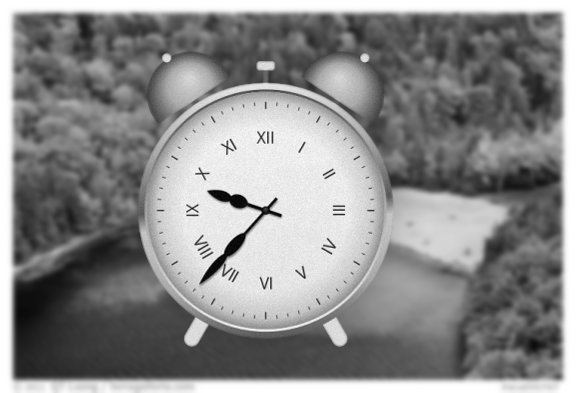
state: 9:37
